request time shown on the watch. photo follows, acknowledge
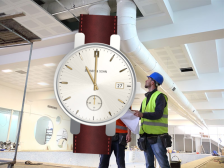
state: 11:00
